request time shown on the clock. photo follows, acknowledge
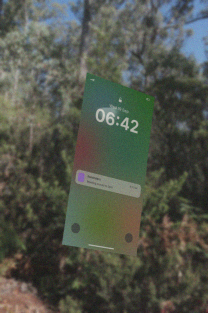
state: 6:42
